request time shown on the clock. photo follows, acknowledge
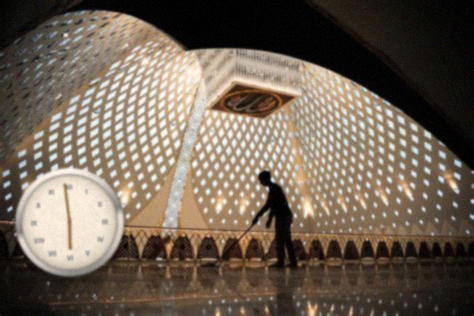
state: 5:59
